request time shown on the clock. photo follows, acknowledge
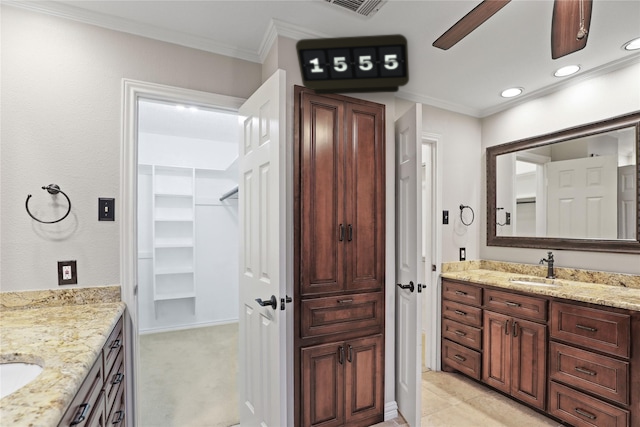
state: 15:55
